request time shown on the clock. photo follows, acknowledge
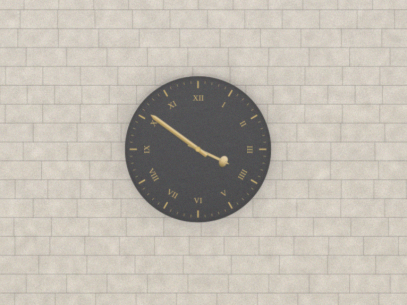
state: 3:51
